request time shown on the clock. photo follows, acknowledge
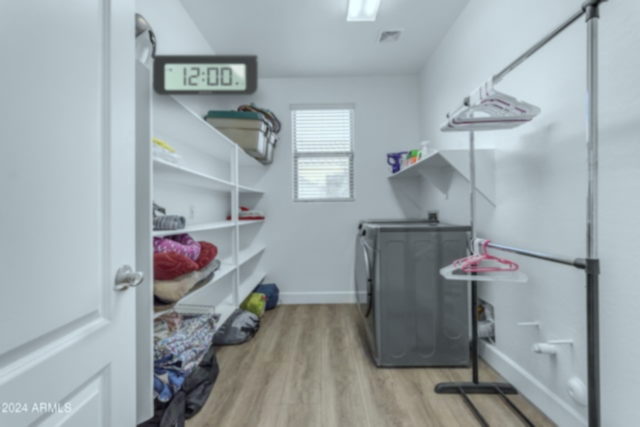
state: 12:00
